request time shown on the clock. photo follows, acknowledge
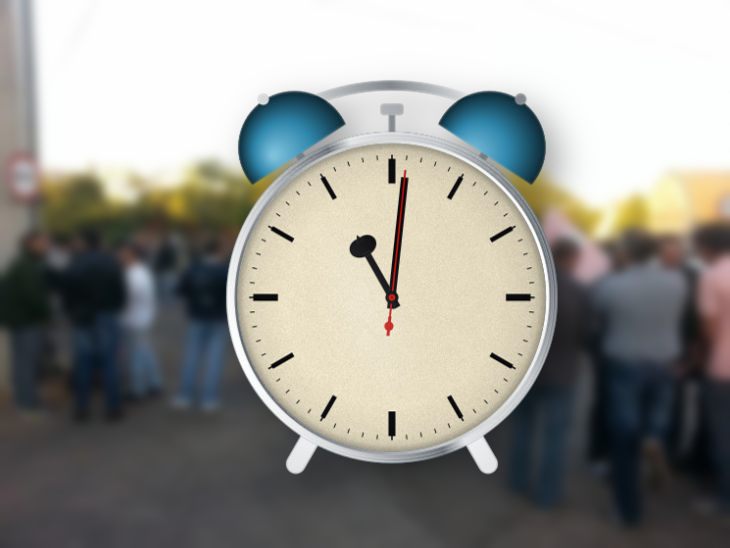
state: 11:01:01
